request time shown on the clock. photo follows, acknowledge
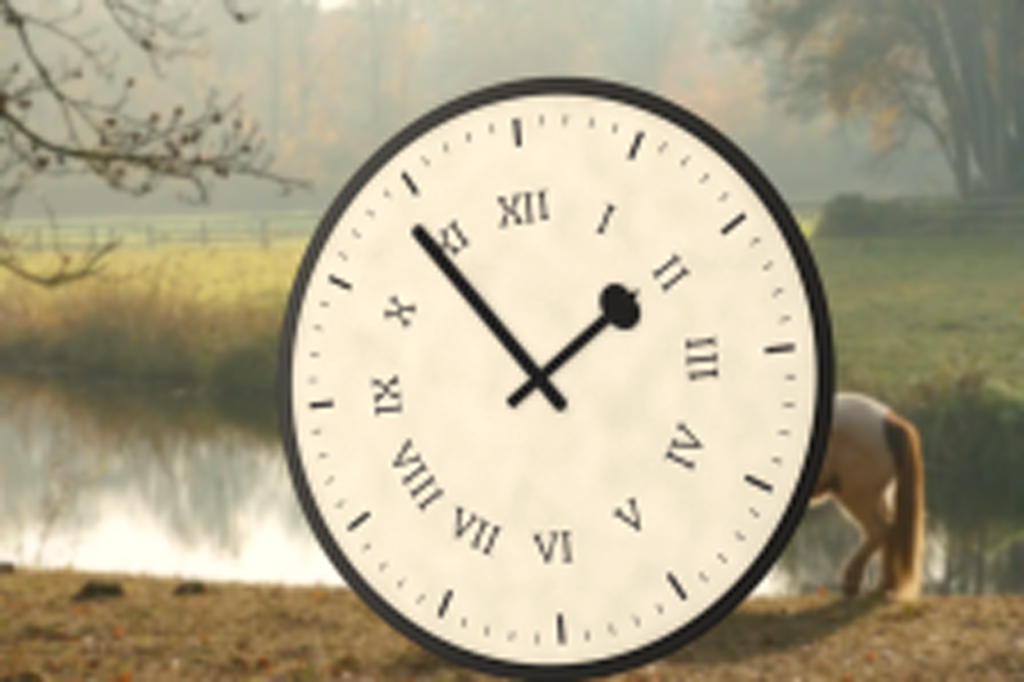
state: 1:54
